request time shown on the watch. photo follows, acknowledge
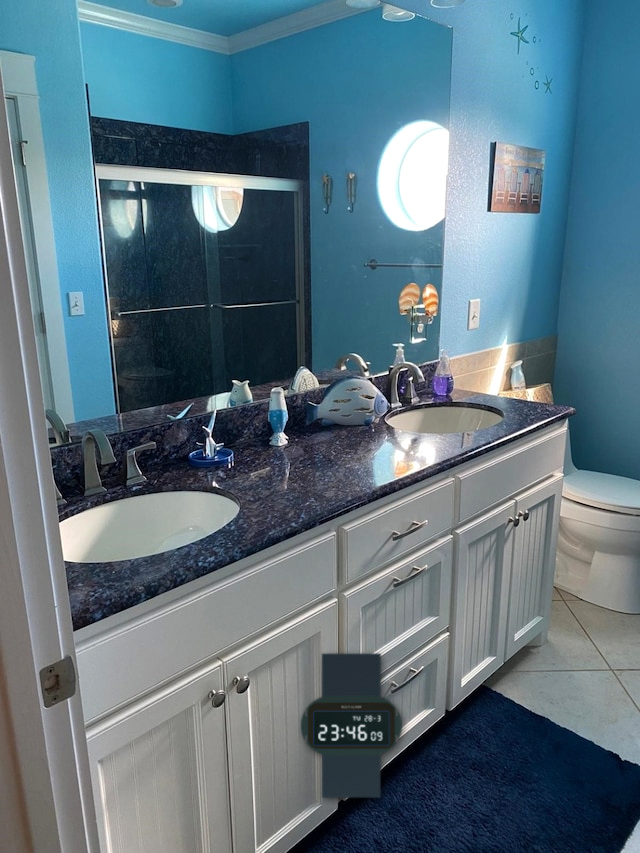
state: 23:46
